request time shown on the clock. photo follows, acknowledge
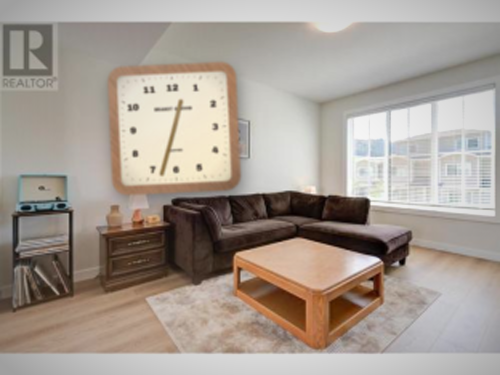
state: 12:33
